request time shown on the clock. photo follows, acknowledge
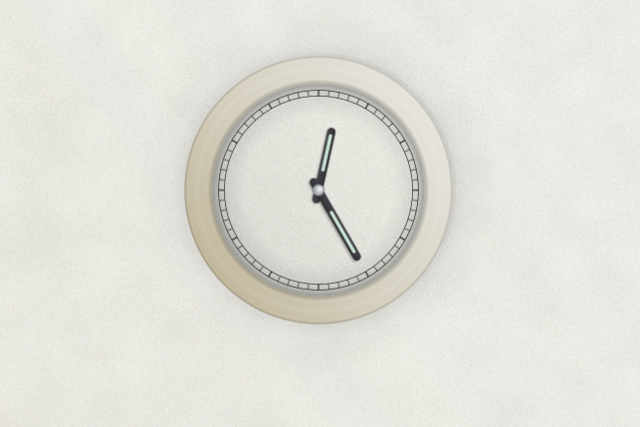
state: 12:25
